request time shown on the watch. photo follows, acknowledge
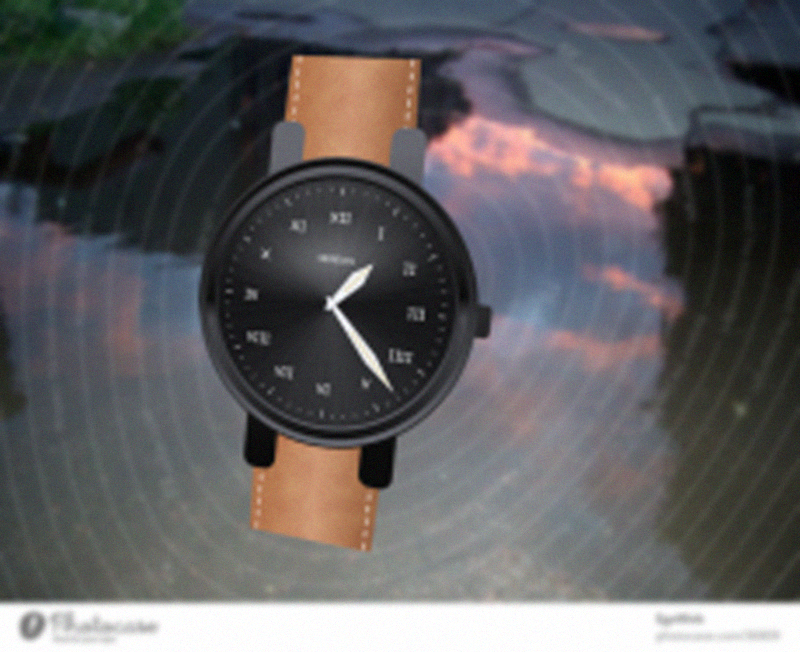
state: 1:23
